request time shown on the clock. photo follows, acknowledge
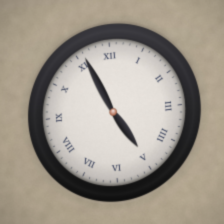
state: 4:56
